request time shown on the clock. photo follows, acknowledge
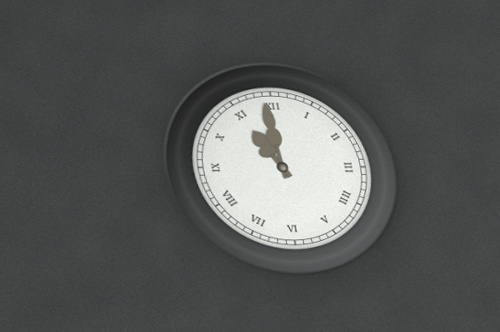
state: 10:59
